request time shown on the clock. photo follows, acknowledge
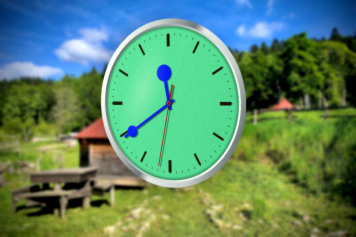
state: 11:39:32
